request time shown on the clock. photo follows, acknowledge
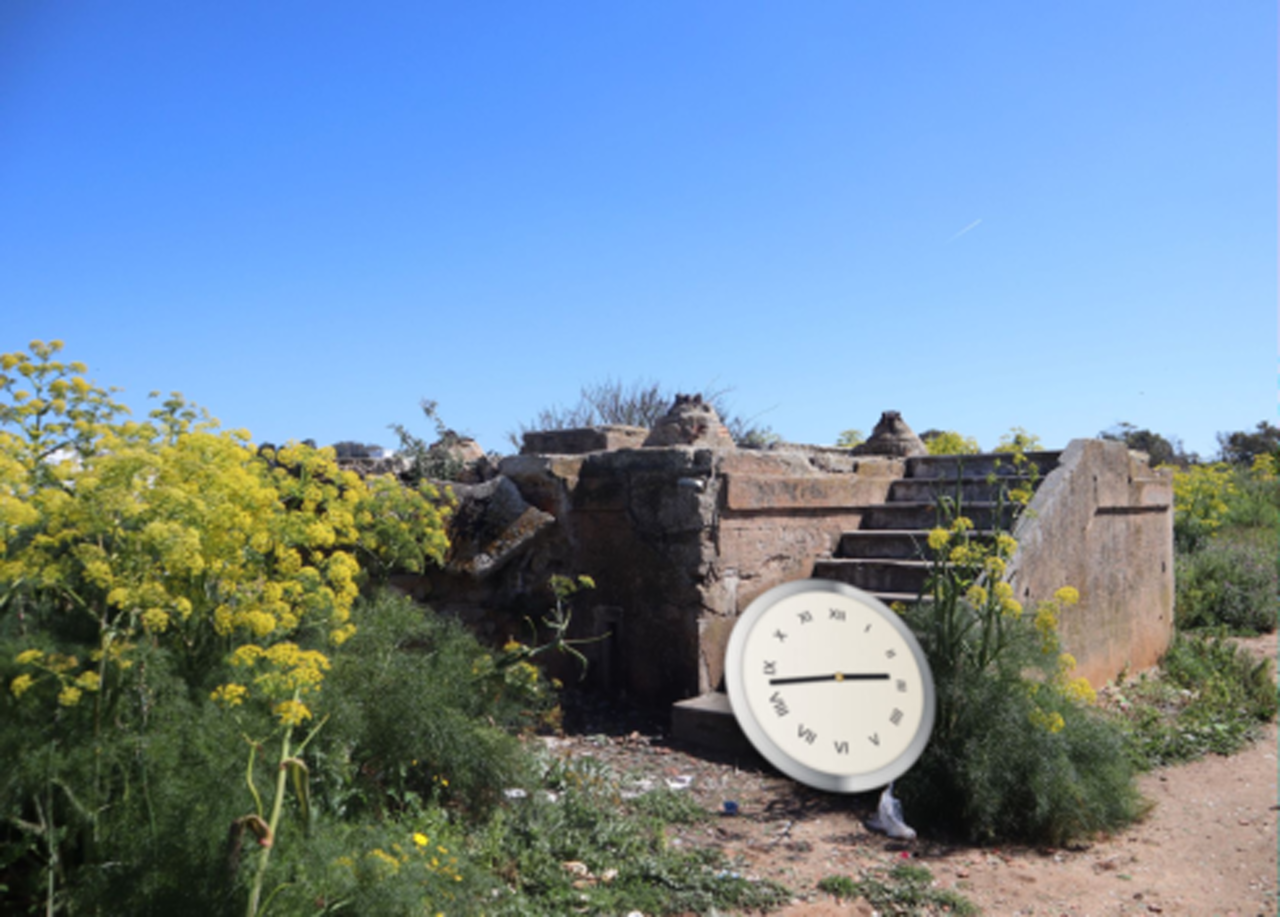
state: 2:43
